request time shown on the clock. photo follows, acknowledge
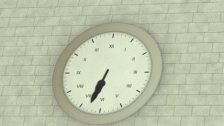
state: 6:33
